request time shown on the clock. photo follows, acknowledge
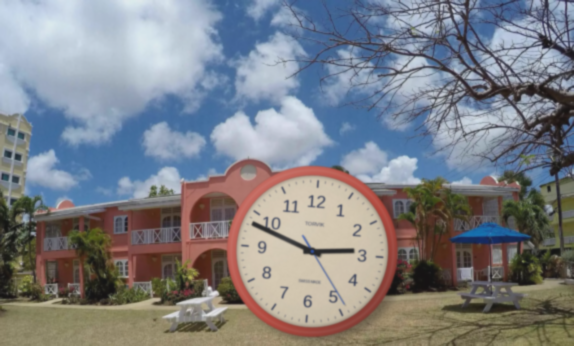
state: 2:48:24
